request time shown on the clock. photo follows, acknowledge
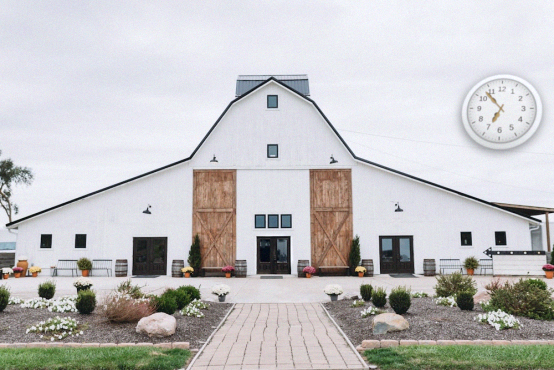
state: 6:53
